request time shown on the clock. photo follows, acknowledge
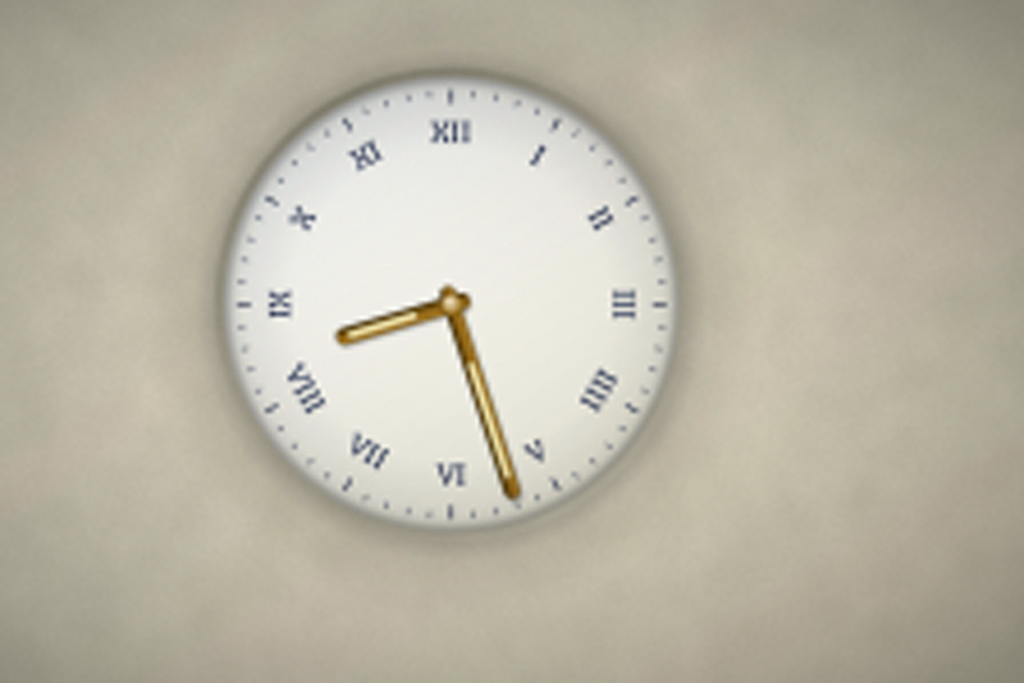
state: 8:27
